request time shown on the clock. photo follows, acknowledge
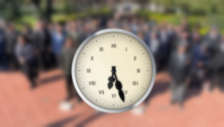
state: 6:27
